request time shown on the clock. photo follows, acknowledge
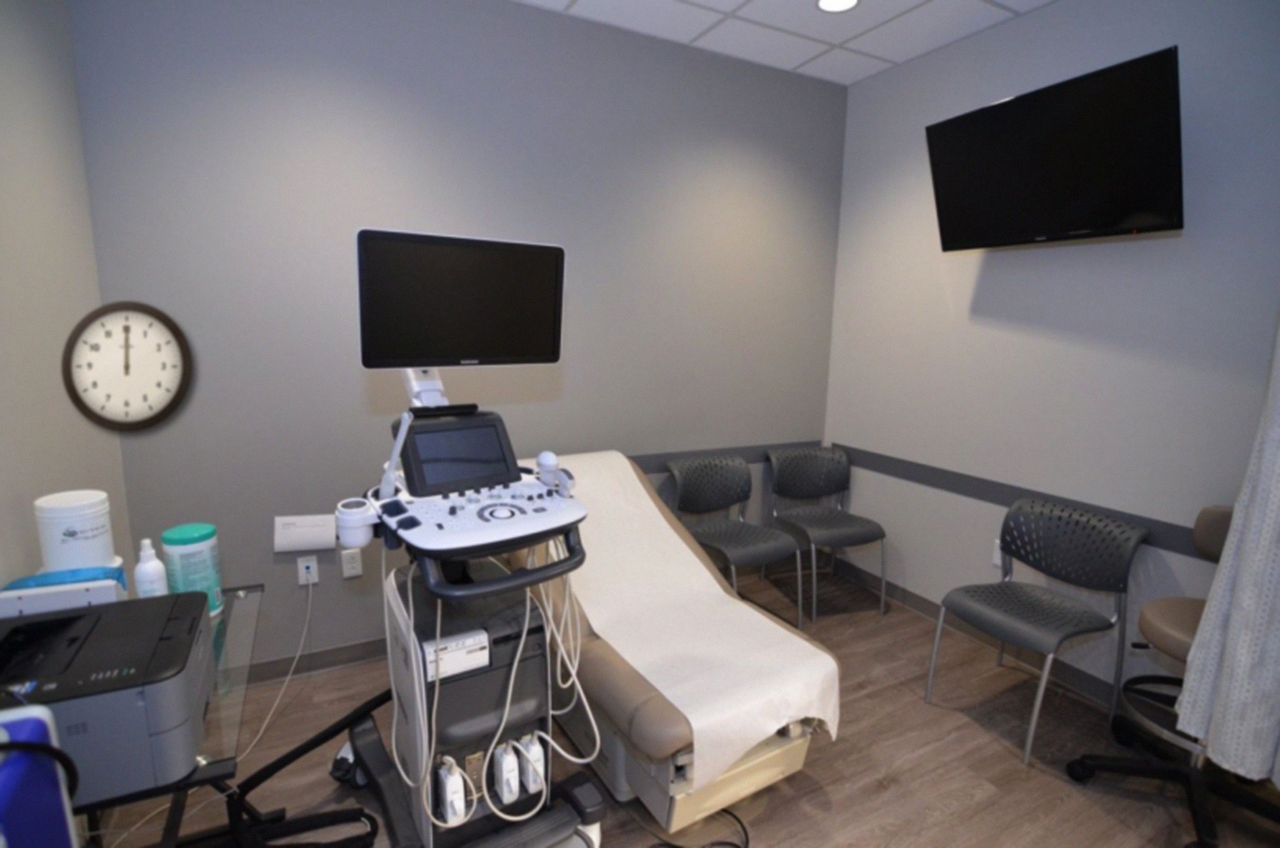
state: 12:00
